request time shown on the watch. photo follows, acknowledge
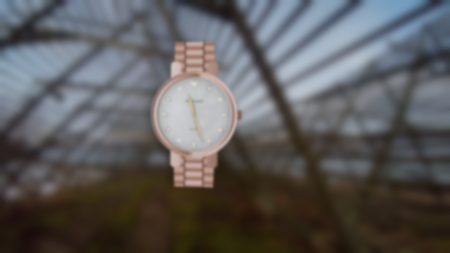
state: 11:27
